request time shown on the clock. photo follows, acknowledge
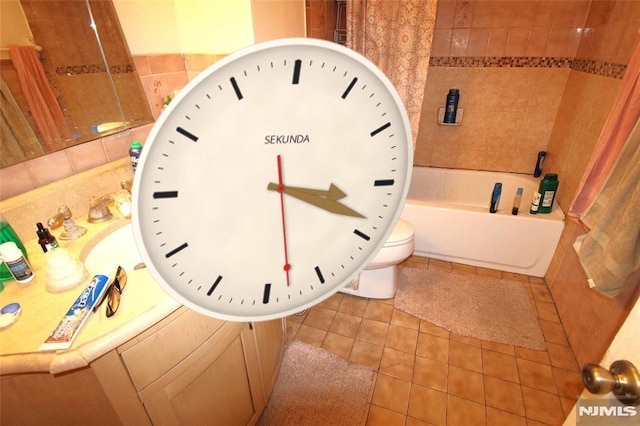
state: 3:18:28
